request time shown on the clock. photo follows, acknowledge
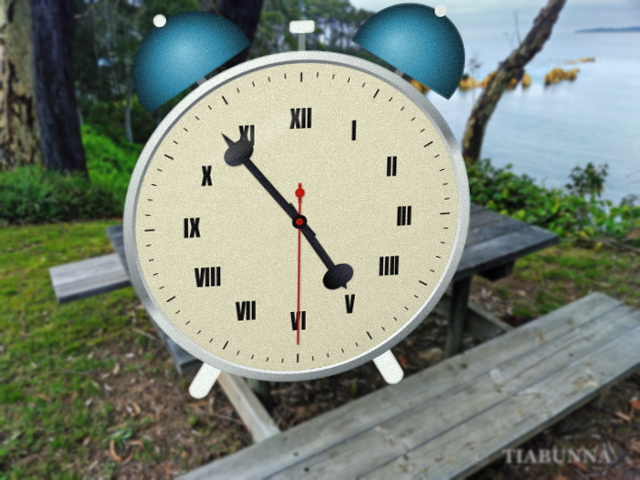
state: 4:53:30
